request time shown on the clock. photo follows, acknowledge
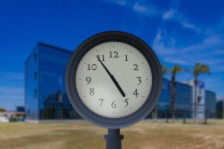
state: 4:54
